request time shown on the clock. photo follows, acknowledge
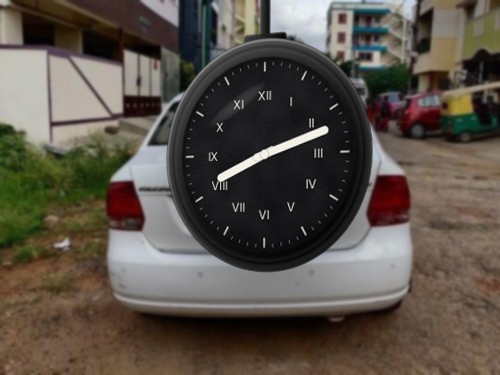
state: 8:12
